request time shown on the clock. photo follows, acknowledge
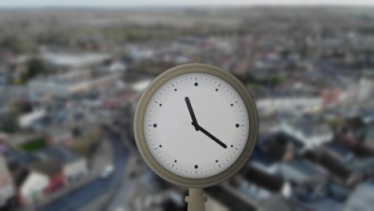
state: 11:21
